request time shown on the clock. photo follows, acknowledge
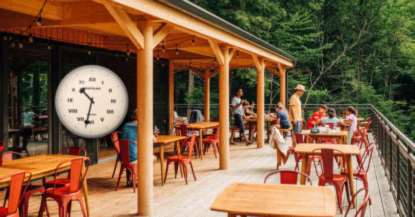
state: 10:32
